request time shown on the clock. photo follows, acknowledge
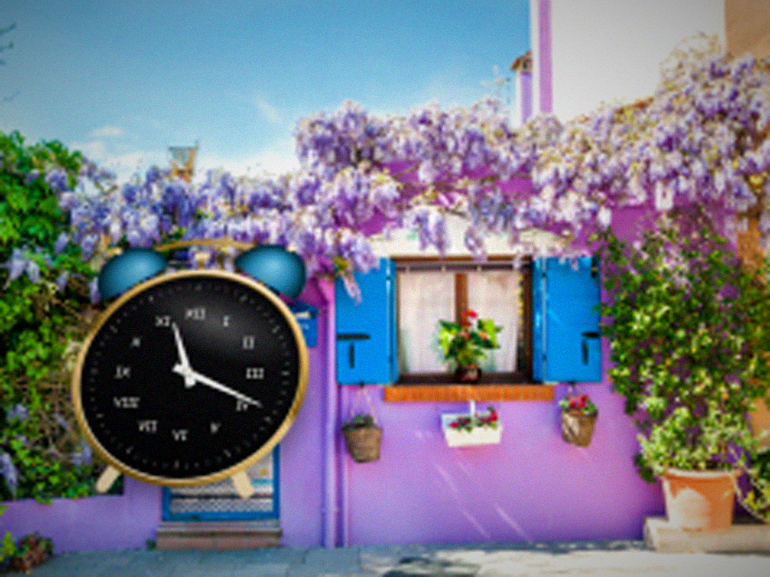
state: 11:19
